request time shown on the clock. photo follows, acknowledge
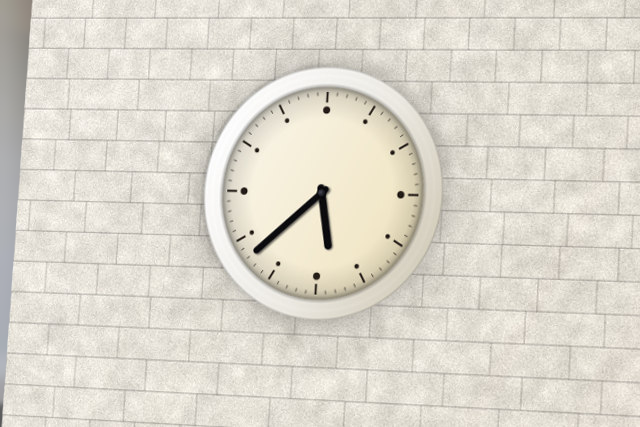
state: 5:38
